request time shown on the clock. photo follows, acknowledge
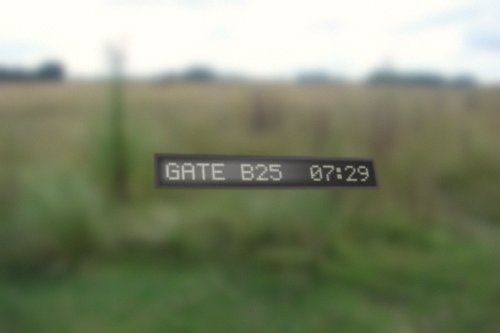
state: 7:29
